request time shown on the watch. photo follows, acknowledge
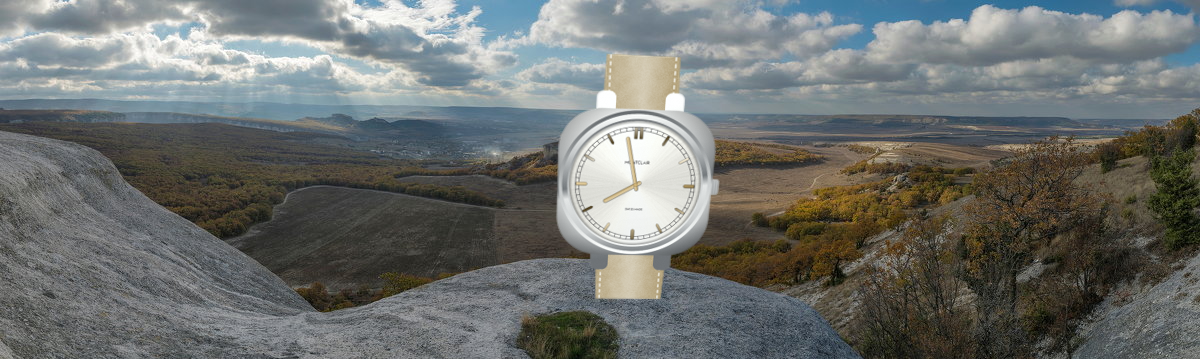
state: 7:58
